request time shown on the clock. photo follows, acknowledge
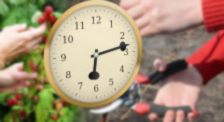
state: 6:13
